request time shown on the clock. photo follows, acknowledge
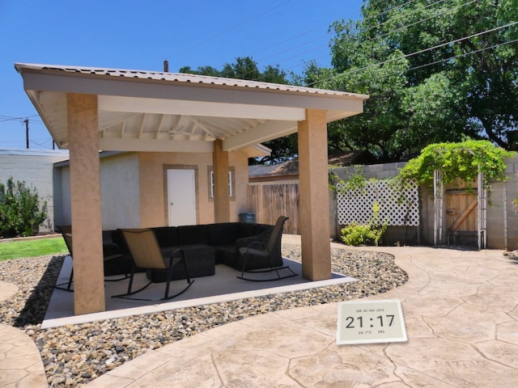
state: 21:17
